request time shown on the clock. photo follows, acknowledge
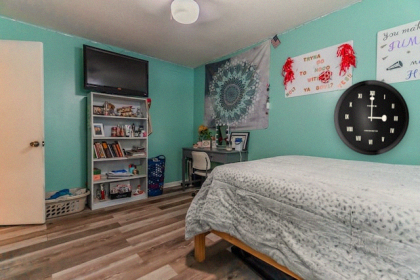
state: 3:00
